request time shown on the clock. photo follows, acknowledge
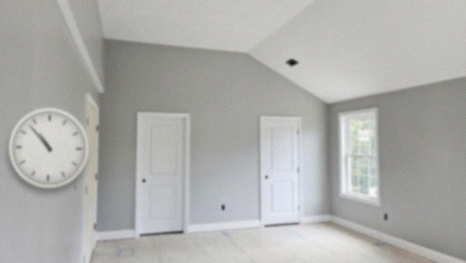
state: 10:53
